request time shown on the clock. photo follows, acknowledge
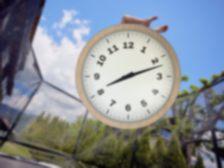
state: 8:12
